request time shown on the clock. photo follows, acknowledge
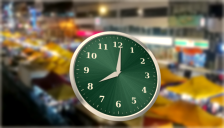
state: 8:01
